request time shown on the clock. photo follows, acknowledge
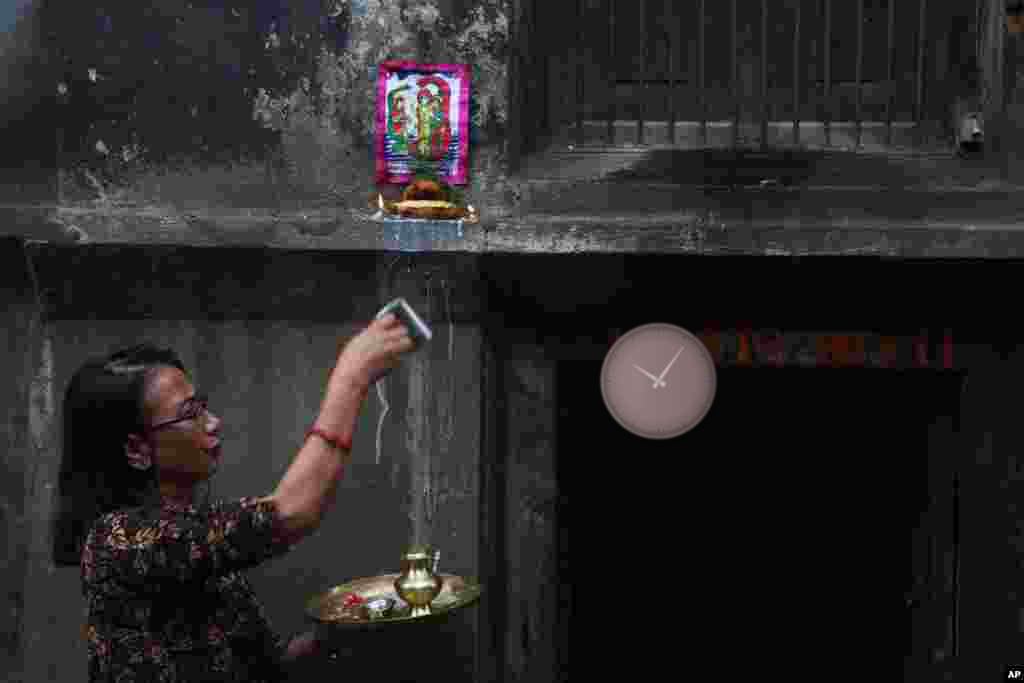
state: 10:06
